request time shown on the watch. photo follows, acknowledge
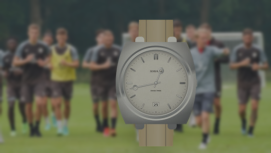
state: 12:43
